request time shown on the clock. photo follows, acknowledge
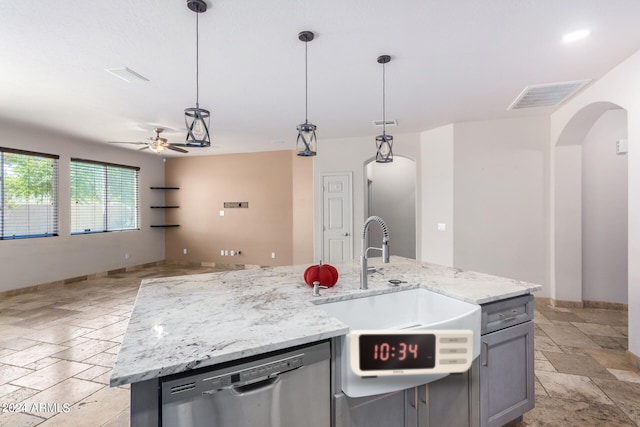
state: 10:34
